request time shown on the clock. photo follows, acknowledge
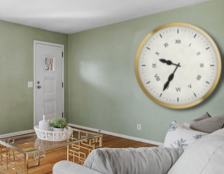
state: 9:35
